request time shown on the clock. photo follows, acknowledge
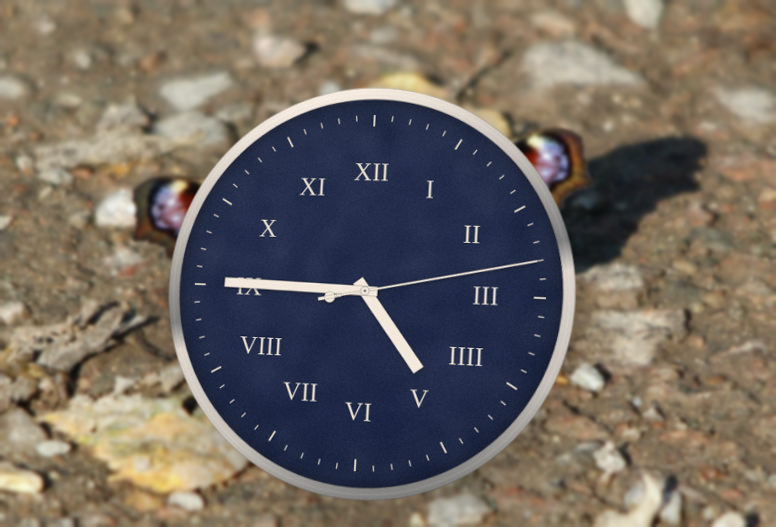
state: 4:45:13
